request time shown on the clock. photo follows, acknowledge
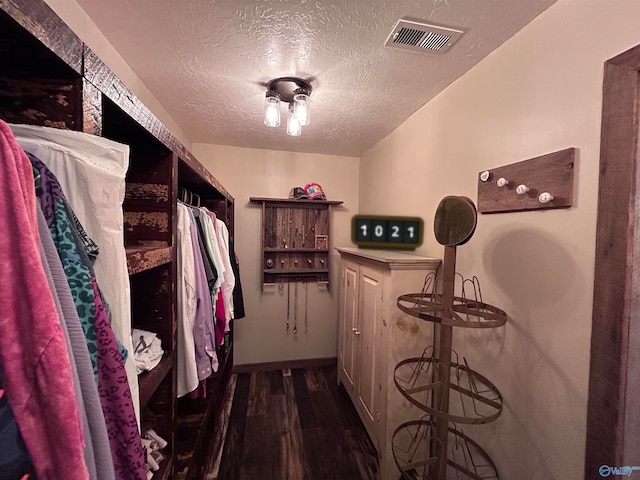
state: 10:21
